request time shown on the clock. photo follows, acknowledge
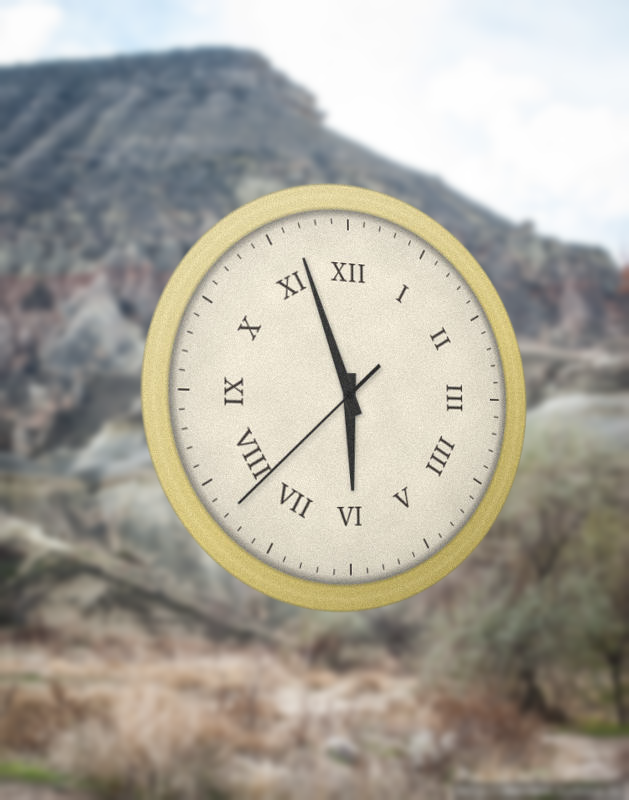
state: 5:56:38
